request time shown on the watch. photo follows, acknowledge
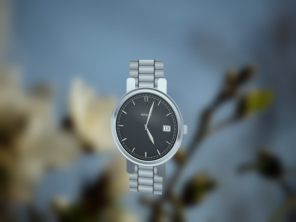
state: 5:03
